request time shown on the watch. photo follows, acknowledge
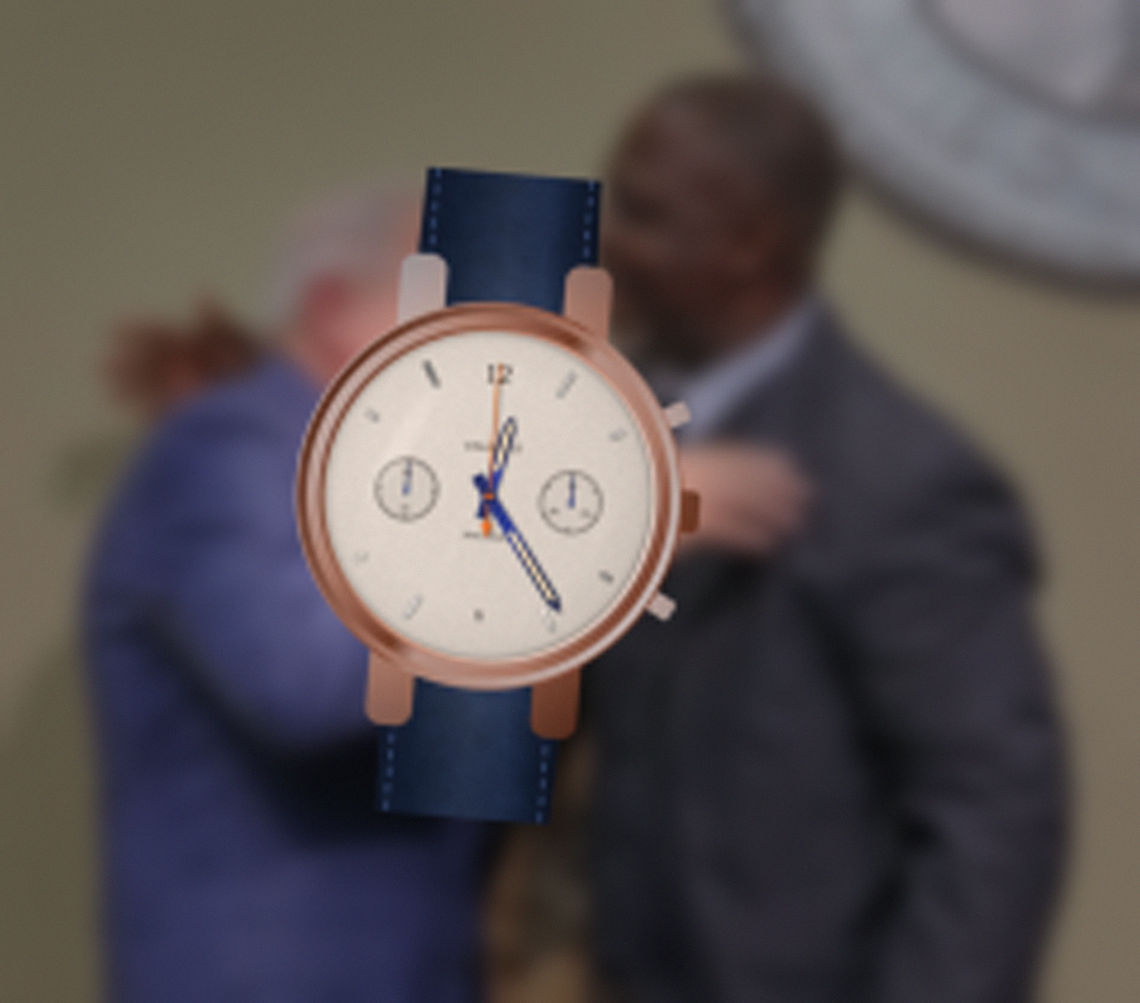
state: 12:24
